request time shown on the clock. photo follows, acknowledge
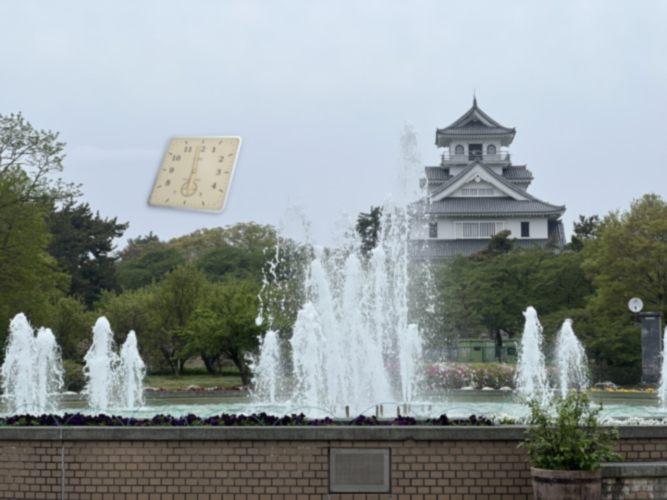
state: 5:59
